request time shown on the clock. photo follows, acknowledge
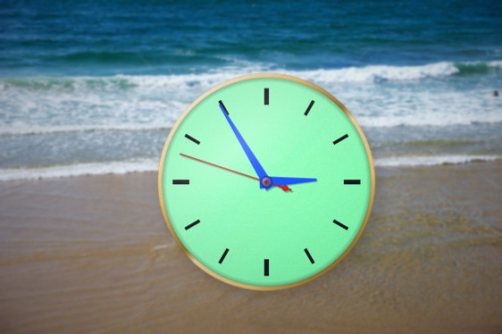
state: 2:54:48
